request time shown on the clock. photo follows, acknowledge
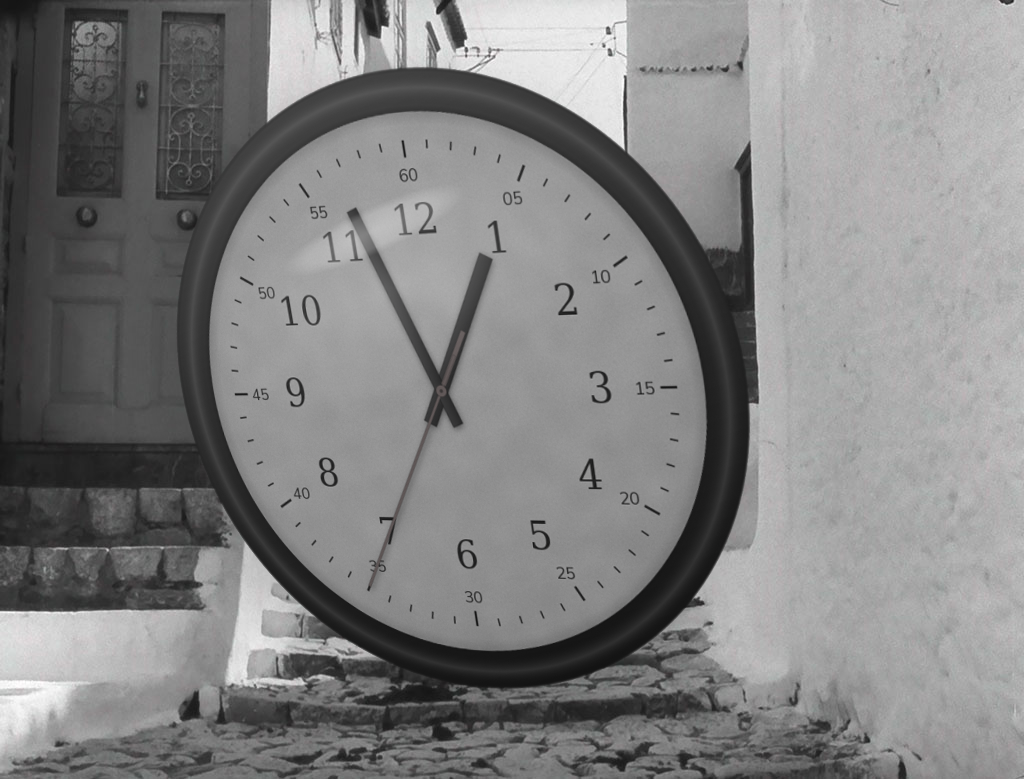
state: 12:56:35
